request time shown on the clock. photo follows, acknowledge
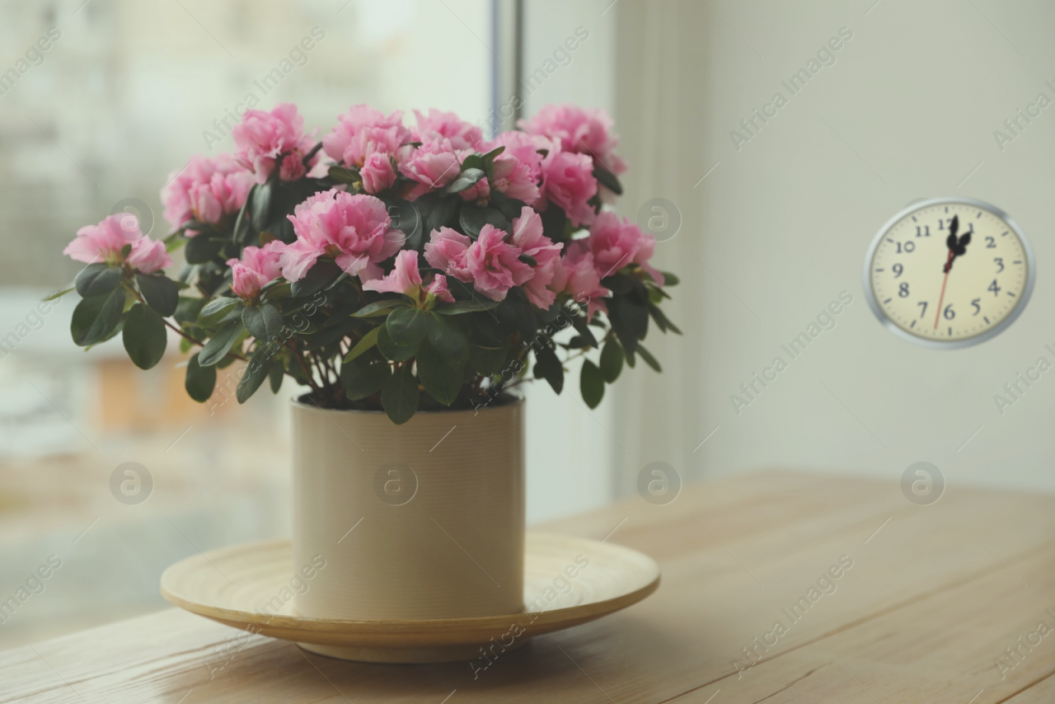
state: 1:01:32
